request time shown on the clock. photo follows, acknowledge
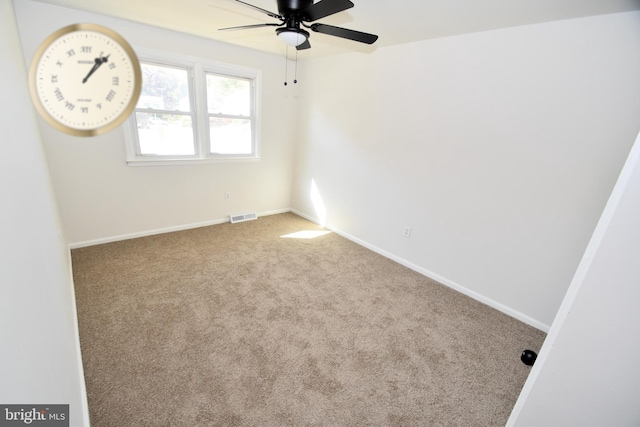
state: 1:07
